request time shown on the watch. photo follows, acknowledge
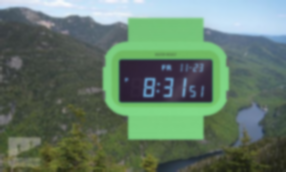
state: 8:31
